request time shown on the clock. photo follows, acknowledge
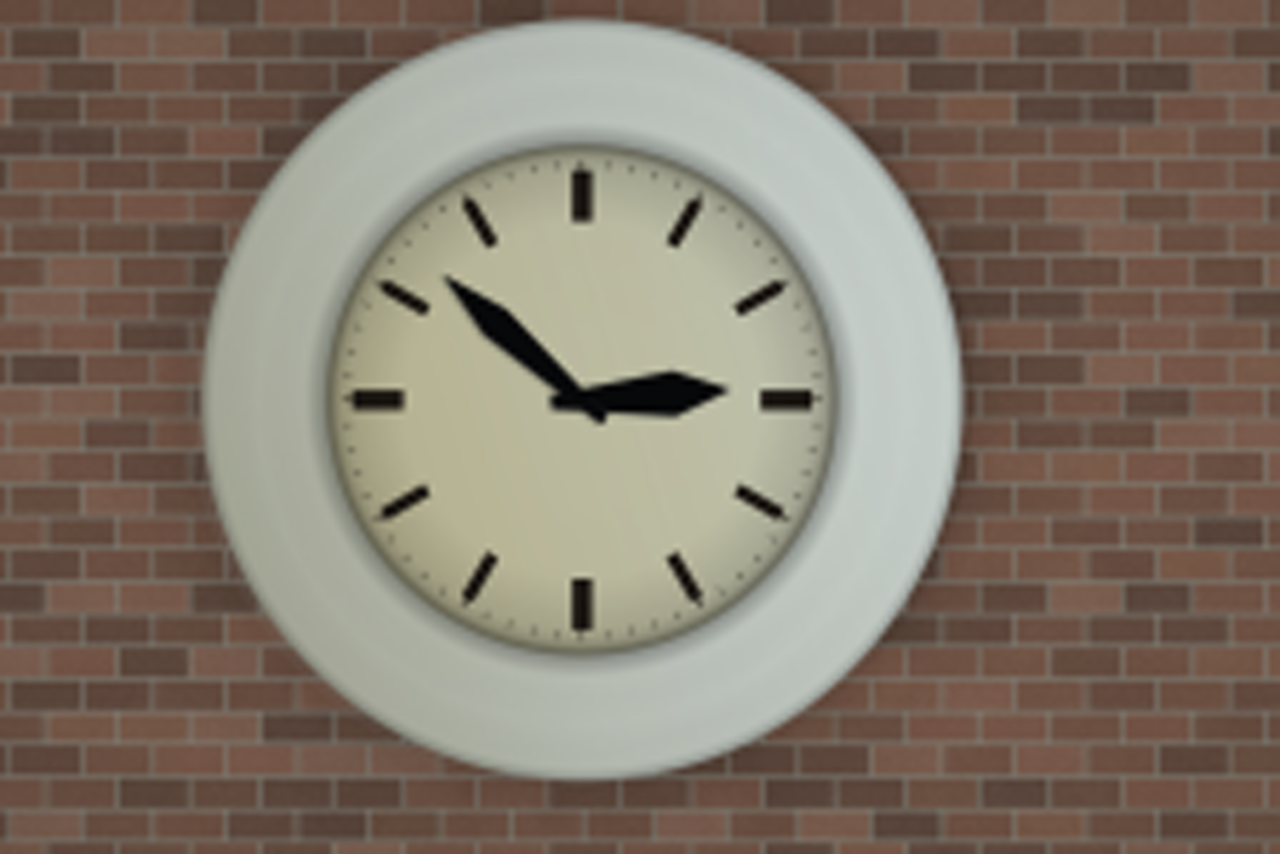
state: 2:52
